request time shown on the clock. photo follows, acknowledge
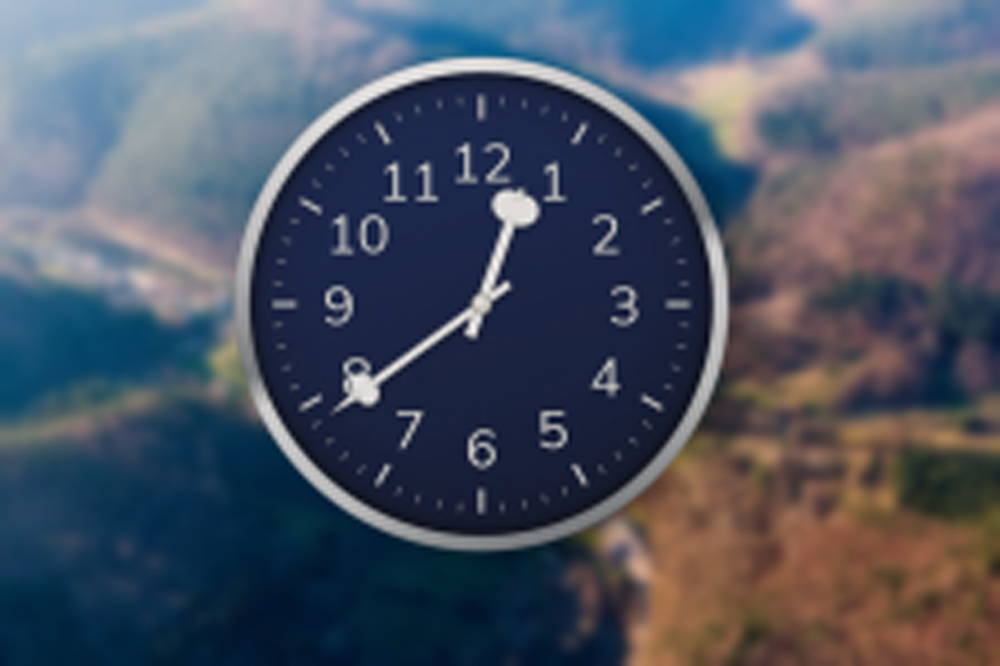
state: 12:39
